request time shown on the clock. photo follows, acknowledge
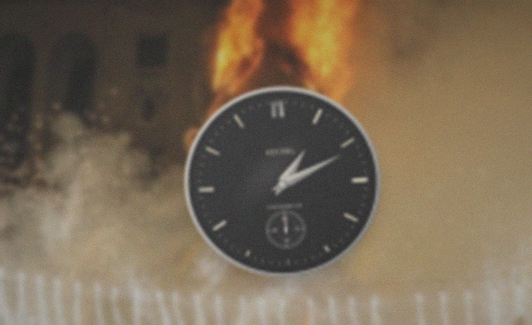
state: 1:11
